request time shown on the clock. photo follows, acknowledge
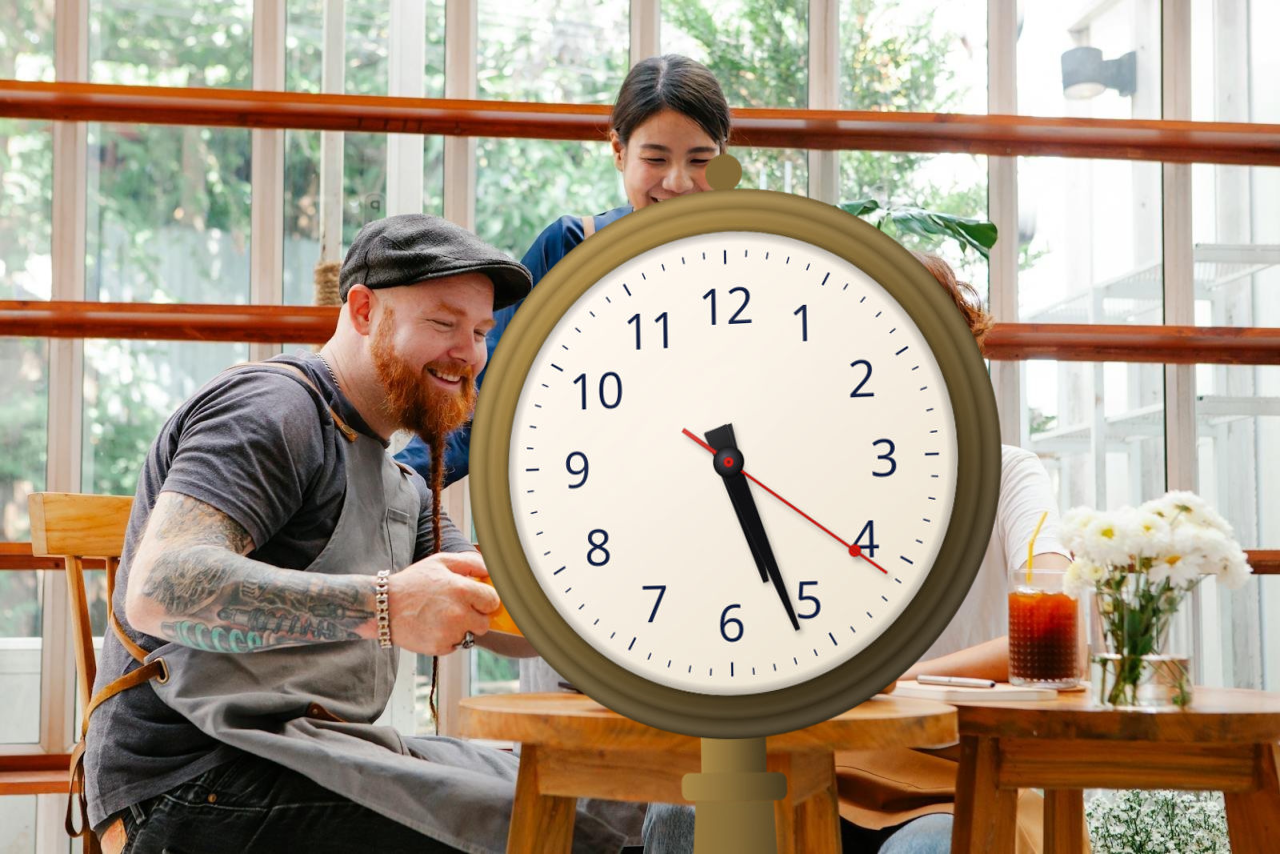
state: 5:26:21
